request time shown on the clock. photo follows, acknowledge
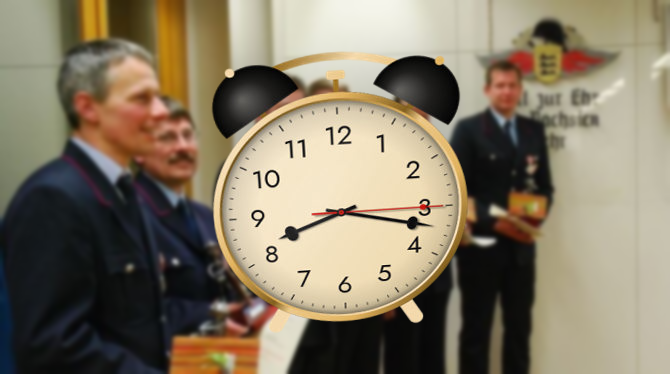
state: 8:17:15
